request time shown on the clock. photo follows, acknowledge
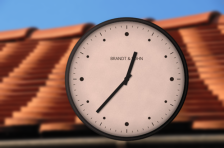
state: 12:37
